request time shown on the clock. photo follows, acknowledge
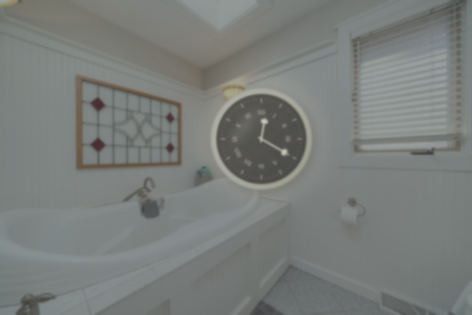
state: 12:20
